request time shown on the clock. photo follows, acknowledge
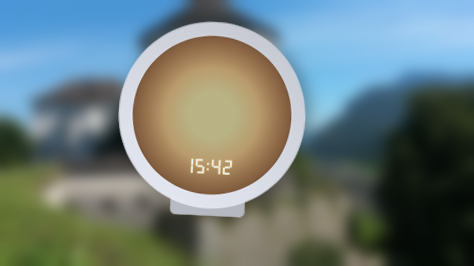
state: 15:42
